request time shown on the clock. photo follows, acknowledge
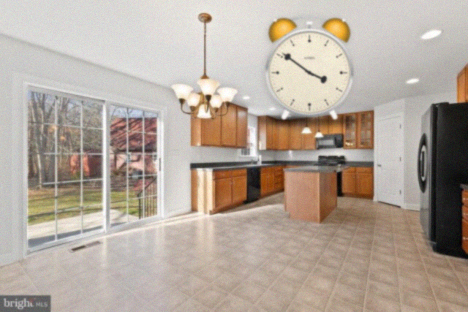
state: 3:51
